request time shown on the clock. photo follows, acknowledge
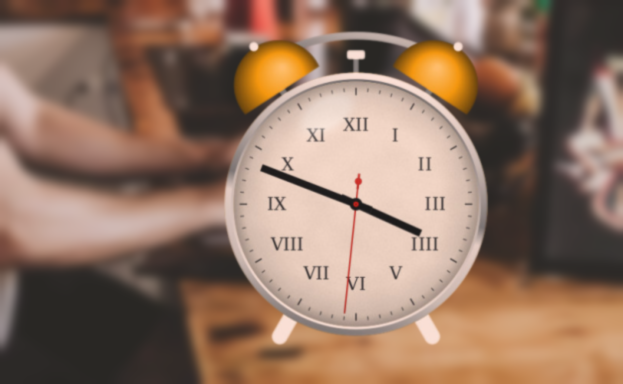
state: 3:48:31
